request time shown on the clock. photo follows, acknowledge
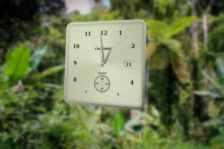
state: 12:59
